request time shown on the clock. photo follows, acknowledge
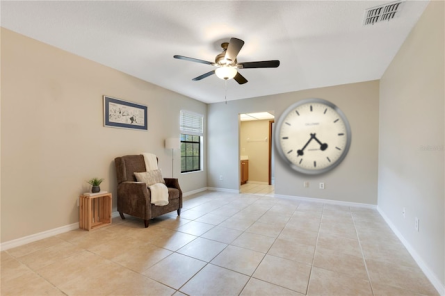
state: 4:37
